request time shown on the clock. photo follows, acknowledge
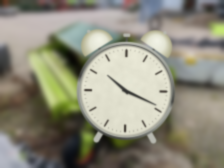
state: 10:19
